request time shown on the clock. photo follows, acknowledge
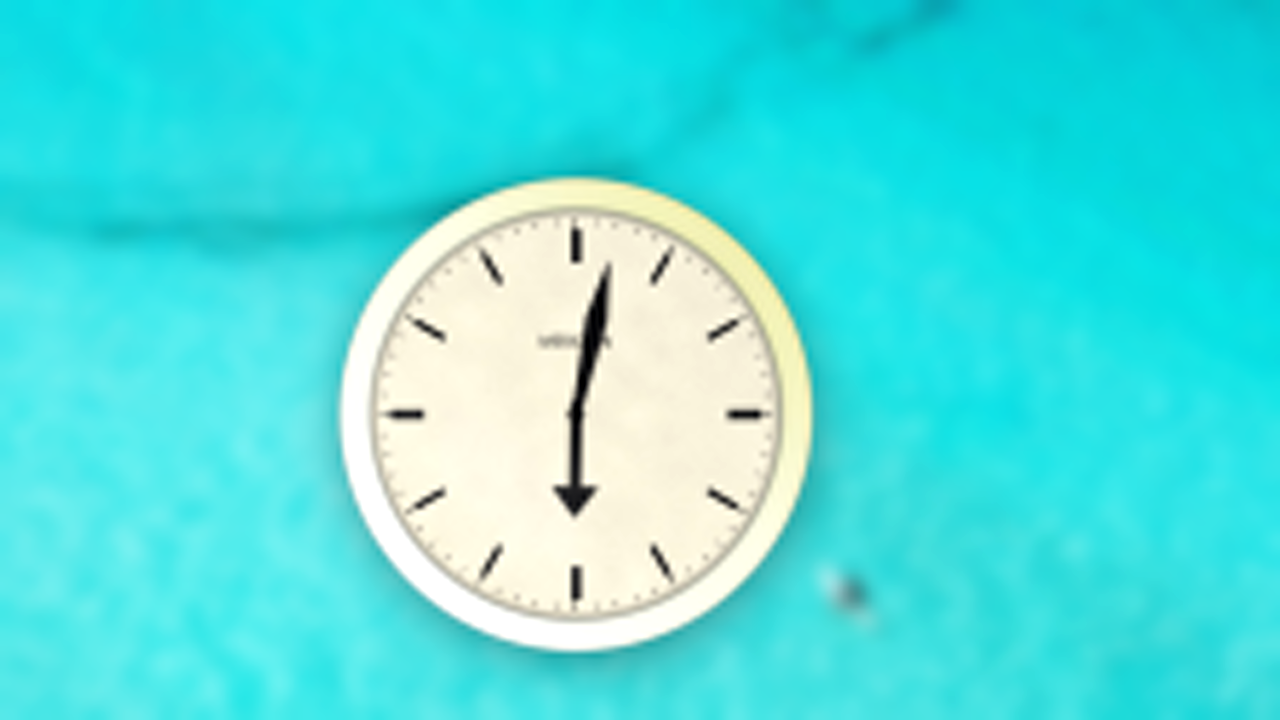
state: 6:02
